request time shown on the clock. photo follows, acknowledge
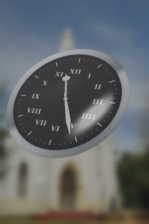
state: 11:26
